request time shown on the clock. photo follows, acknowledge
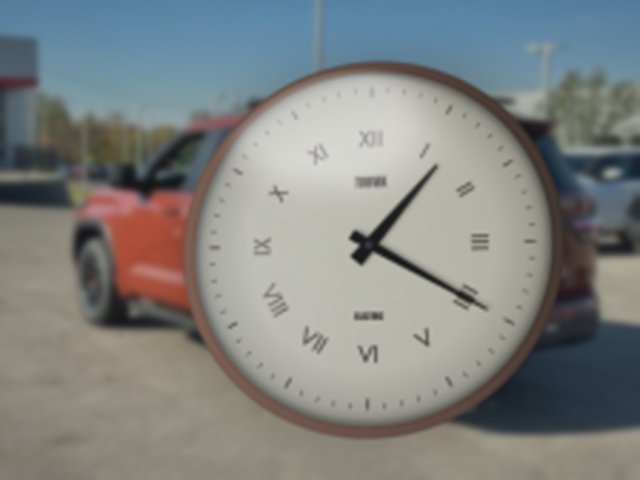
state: 1:20
